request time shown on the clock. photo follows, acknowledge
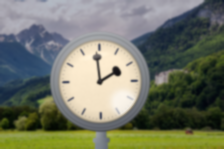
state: 1:59
